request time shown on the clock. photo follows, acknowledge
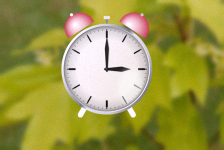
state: 3:00
